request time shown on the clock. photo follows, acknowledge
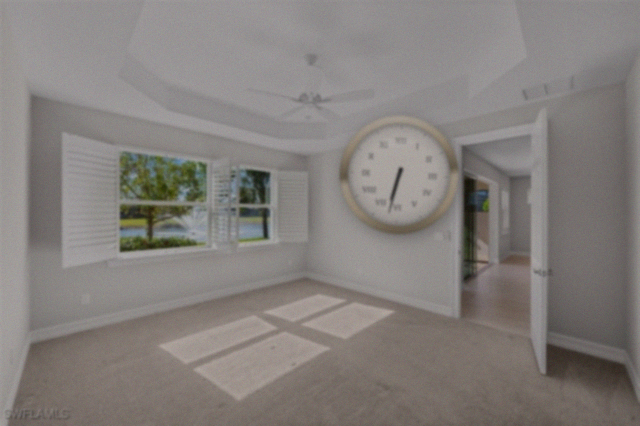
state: 6:32
